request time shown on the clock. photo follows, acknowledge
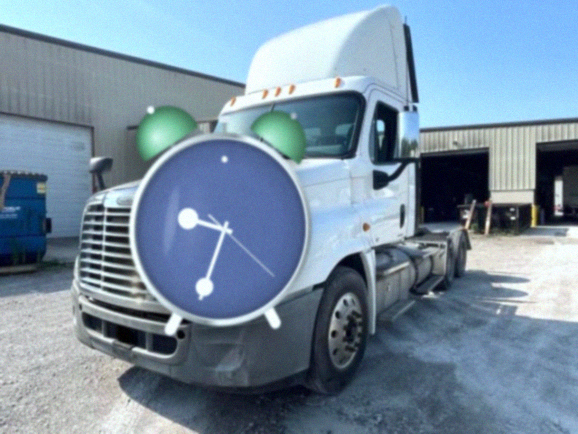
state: 9:33:22
